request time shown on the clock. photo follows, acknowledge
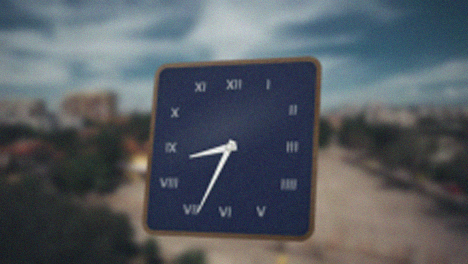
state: 8:34
